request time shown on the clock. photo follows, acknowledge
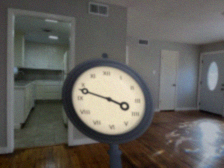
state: 3:48
